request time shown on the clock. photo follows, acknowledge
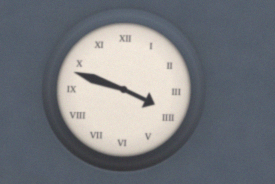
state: 3:48
